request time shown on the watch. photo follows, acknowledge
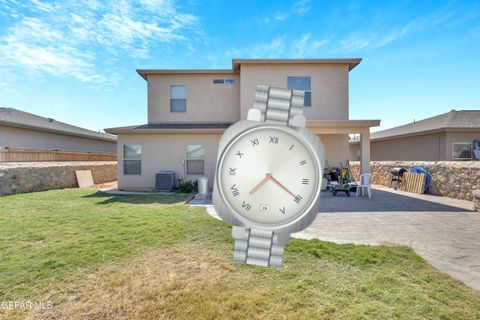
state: 7:20
